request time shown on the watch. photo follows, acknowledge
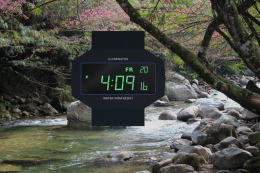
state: 4:09:16
